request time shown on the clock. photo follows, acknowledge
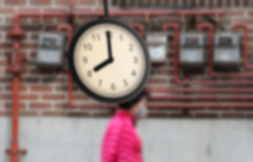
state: 8:00
